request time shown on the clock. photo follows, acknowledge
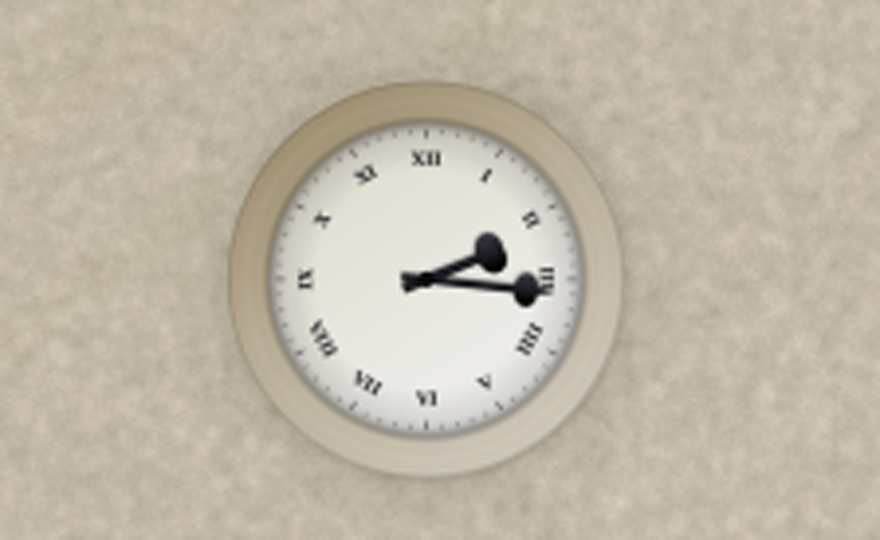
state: 2:16
